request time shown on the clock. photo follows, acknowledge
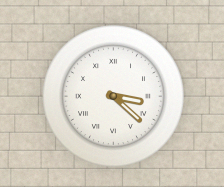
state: 3:22
